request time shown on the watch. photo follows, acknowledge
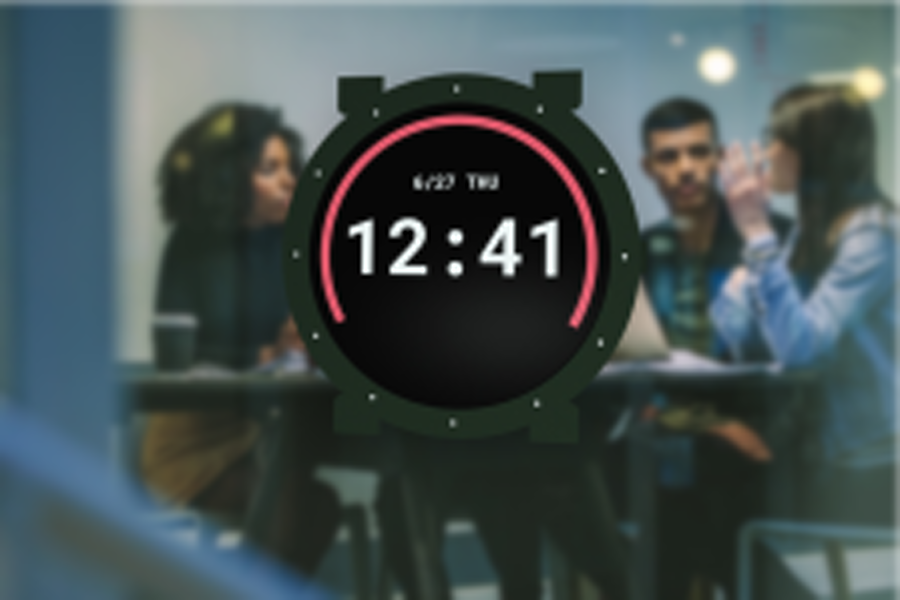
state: 12:41
